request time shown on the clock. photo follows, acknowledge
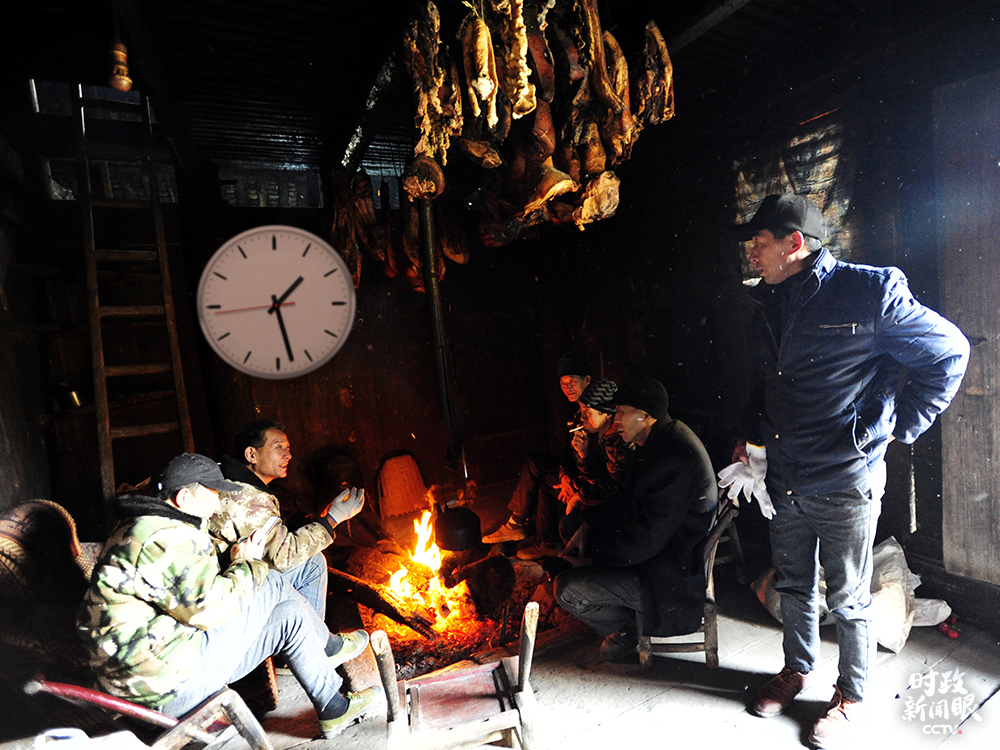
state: 1:27:44
